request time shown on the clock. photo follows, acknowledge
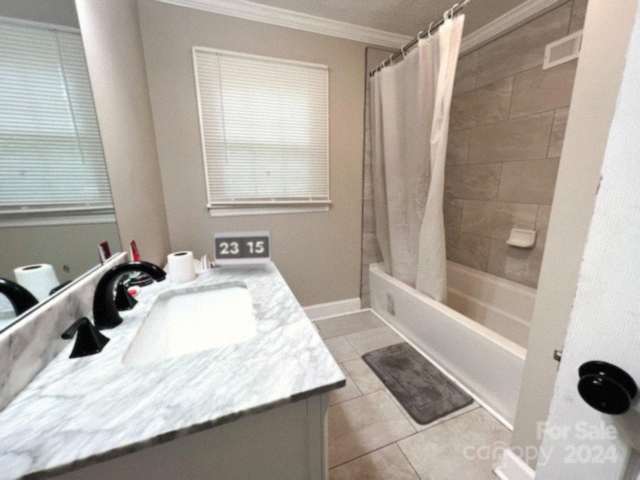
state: 23:15
